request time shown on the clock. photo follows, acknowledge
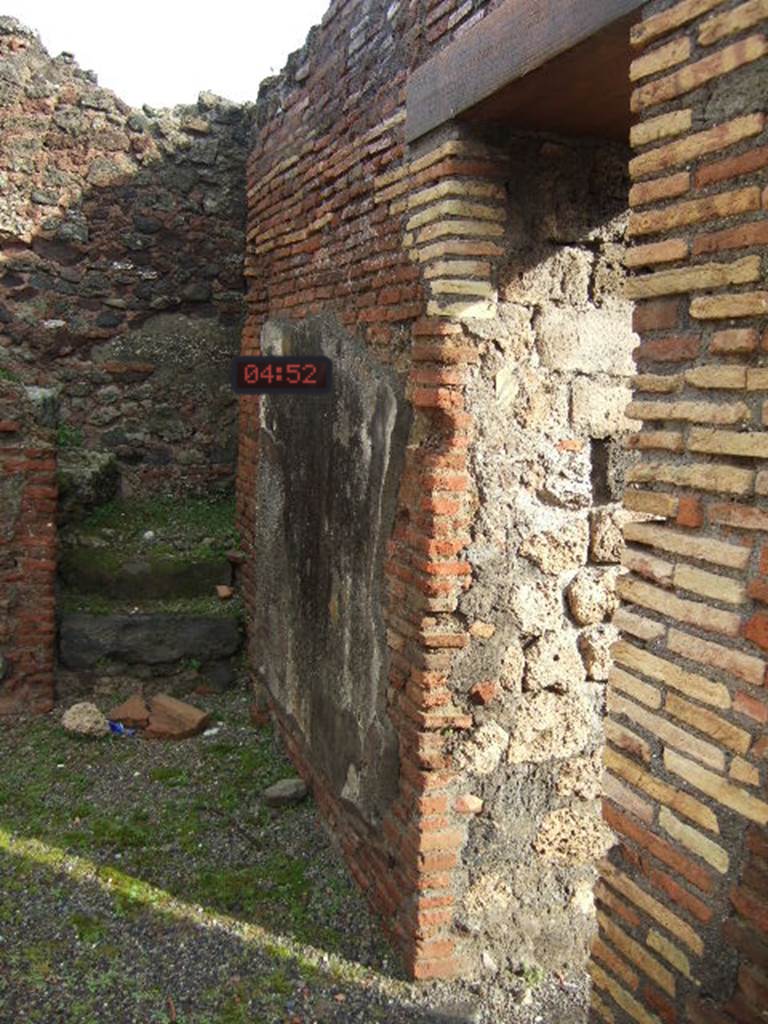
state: 4:52
